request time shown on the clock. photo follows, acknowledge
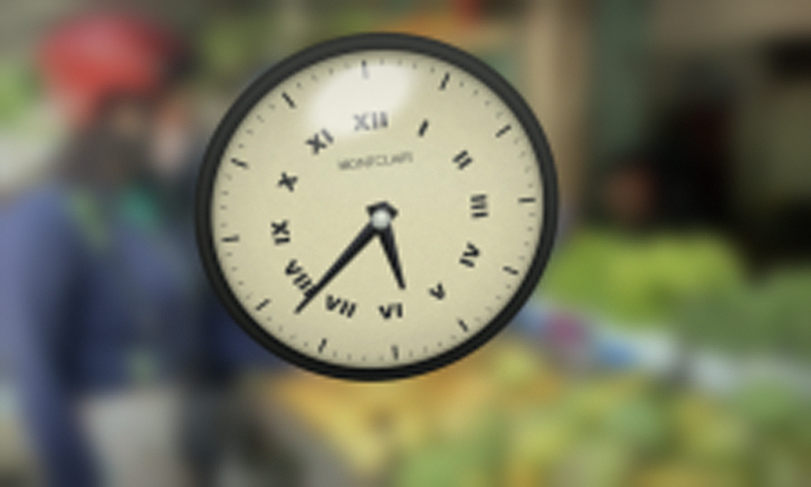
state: 5:38
